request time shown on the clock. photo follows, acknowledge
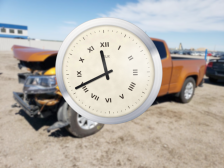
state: 11:41
